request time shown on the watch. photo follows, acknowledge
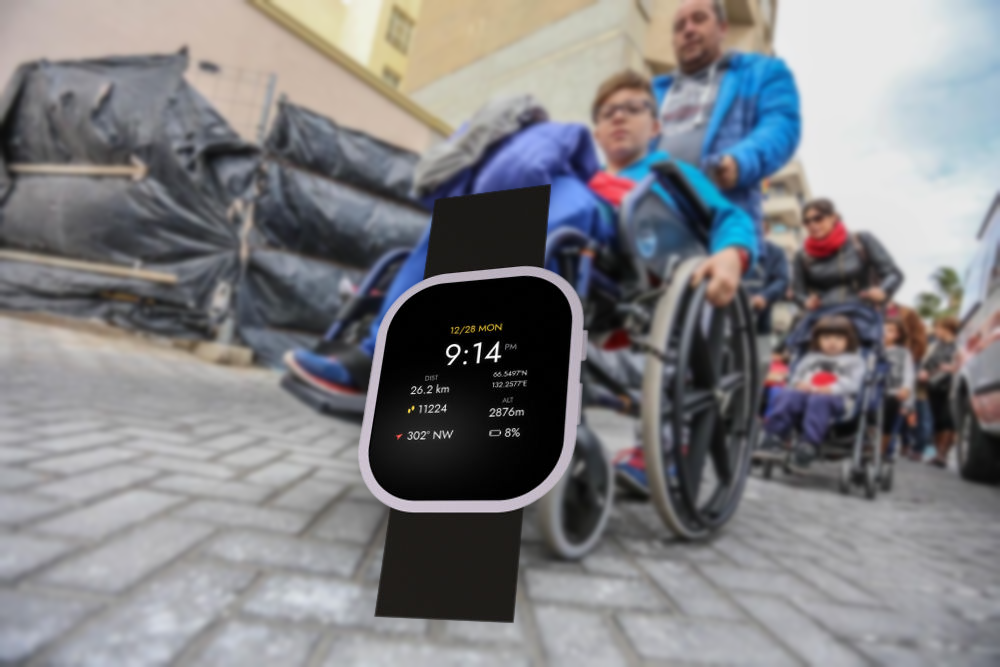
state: 9:14
